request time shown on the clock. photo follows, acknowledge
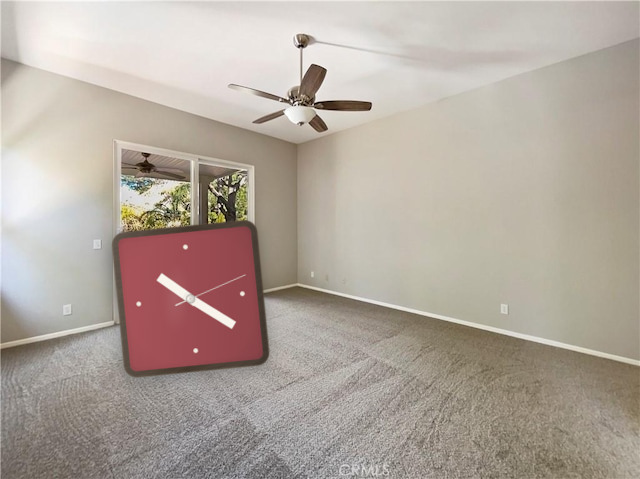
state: 10:21:12
